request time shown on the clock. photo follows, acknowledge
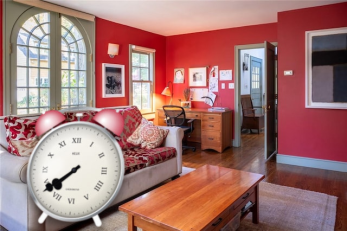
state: 7:39
